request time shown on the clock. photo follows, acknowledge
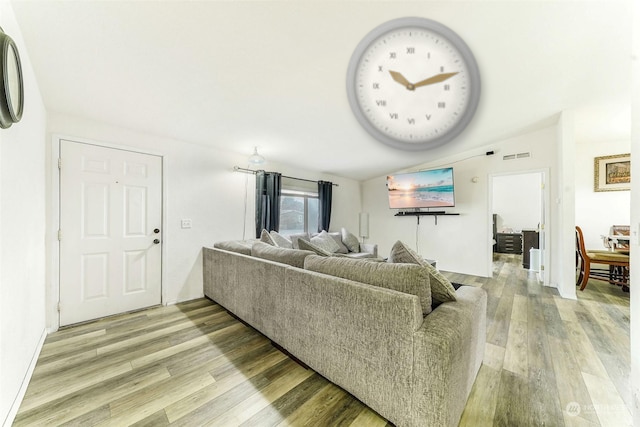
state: 10:12
